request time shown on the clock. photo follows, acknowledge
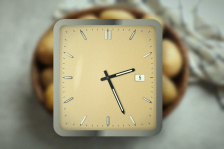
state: 2:26
